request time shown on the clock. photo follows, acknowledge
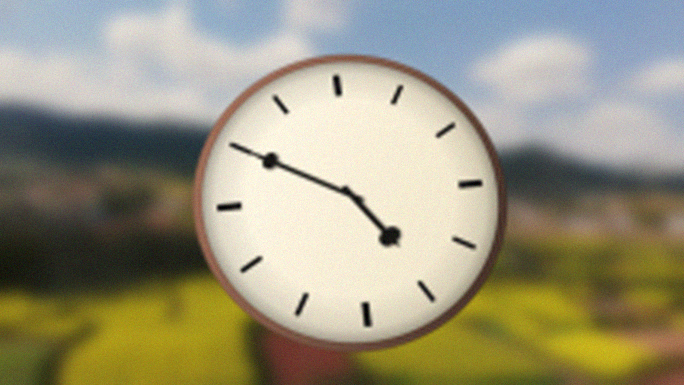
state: 4:50
